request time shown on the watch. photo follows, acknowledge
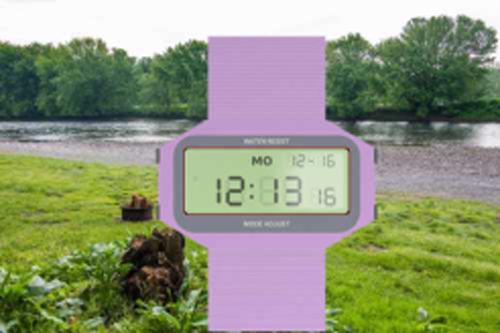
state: 12:13:16
